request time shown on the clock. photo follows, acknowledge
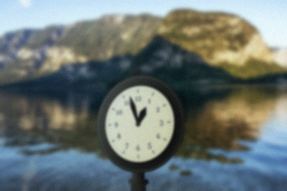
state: 12:57
